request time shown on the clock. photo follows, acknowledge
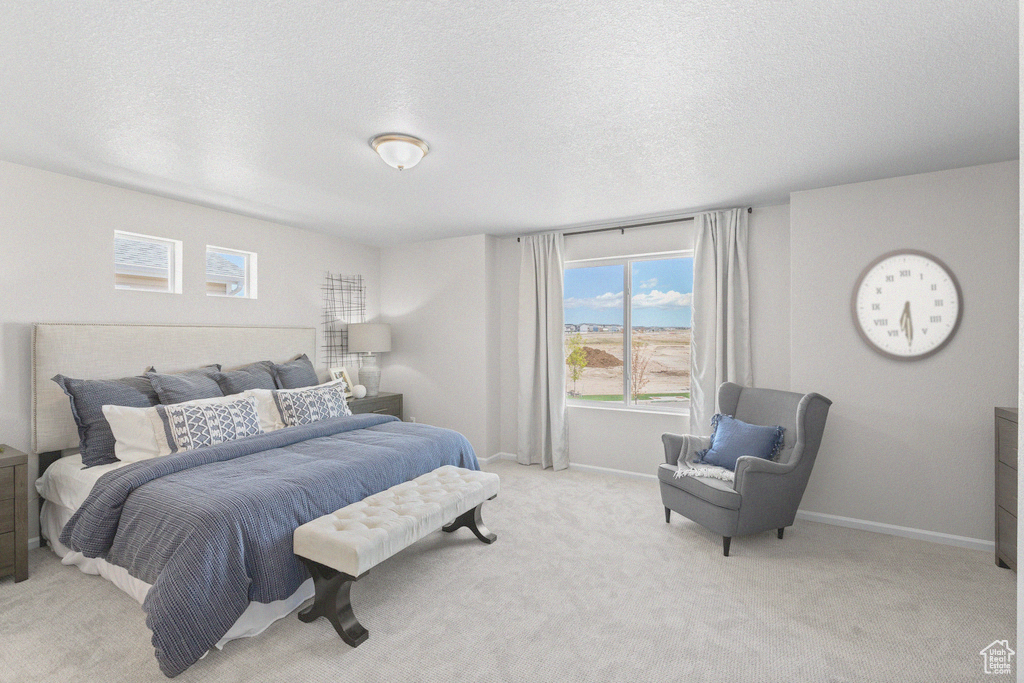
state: 6:30
